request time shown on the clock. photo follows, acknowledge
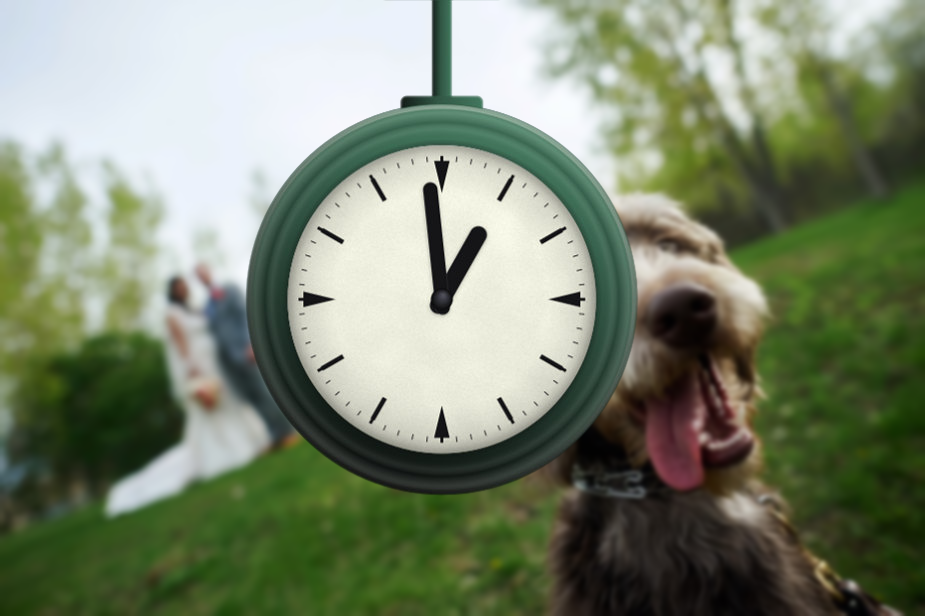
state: 12:59
